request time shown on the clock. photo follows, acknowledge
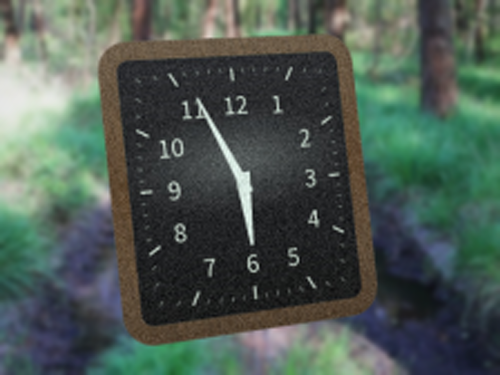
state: 5:56
